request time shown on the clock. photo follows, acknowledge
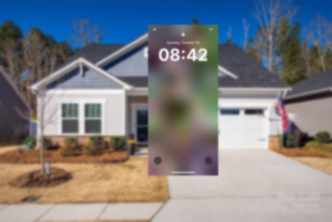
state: 8:42
